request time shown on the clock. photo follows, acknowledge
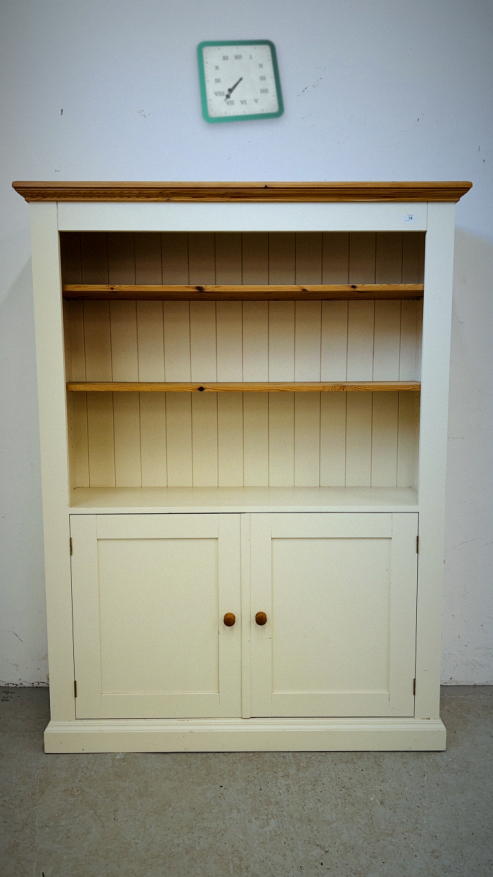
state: 7:37
